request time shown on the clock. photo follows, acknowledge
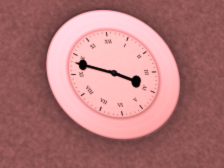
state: 3:48
